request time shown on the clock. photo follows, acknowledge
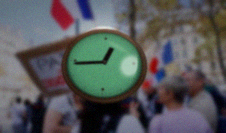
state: 12:44
